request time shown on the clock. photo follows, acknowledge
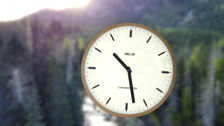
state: 10:28
